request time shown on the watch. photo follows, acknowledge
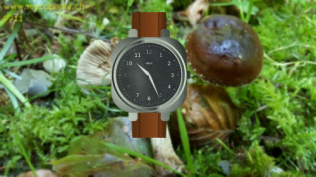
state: 10:26
